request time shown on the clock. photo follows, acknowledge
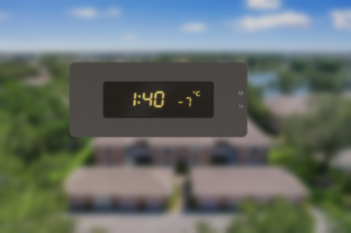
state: 1:40
